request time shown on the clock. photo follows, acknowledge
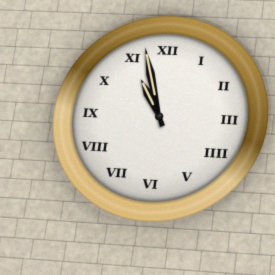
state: 10:57
